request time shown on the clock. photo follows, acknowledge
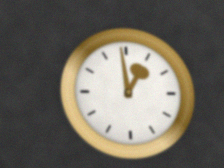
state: 12:59
